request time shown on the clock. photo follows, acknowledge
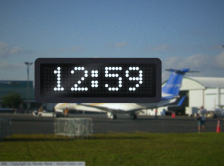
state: 12:59
